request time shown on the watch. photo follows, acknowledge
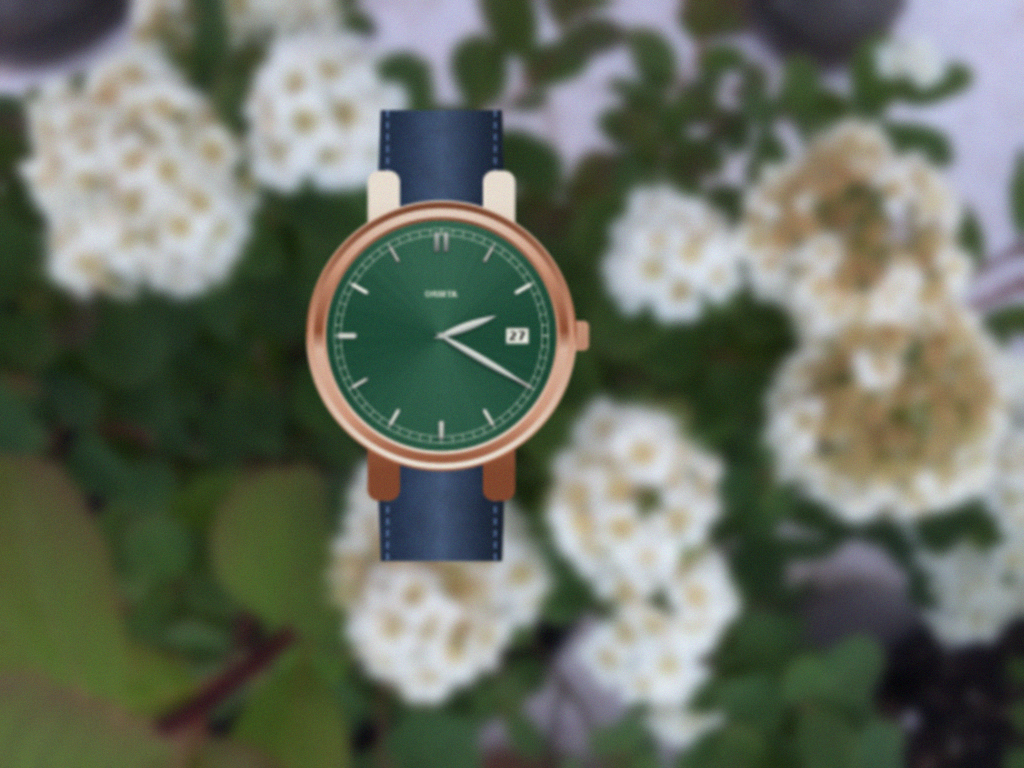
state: 2:20
